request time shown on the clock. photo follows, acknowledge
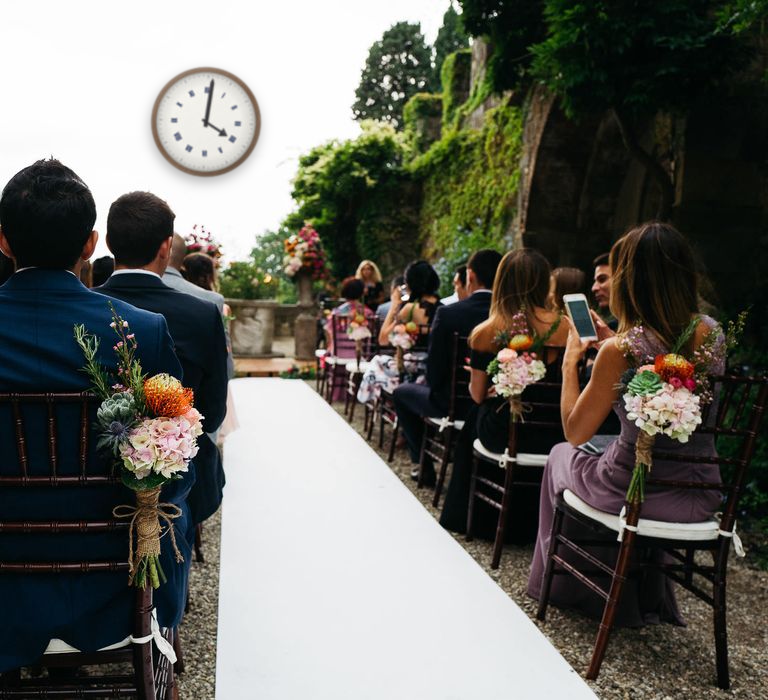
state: 4:01
